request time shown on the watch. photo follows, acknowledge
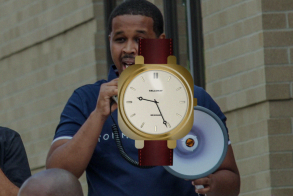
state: 9:26
